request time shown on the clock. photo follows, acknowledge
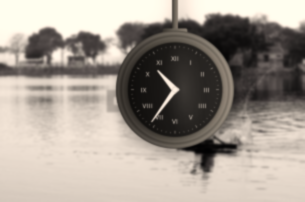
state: 10:36
